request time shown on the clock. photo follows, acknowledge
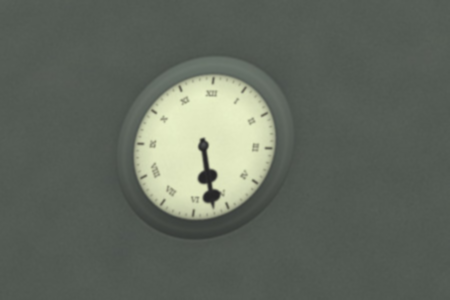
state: 5:27
